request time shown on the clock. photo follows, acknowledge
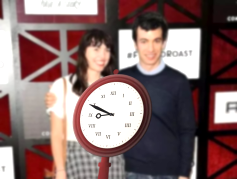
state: 8:49
